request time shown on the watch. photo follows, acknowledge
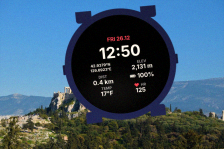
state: 12:50
